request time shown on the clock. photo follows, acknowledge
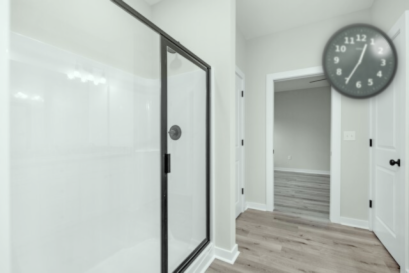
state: 12:35
